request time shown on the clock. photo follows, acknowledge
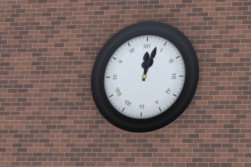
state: 12:03
